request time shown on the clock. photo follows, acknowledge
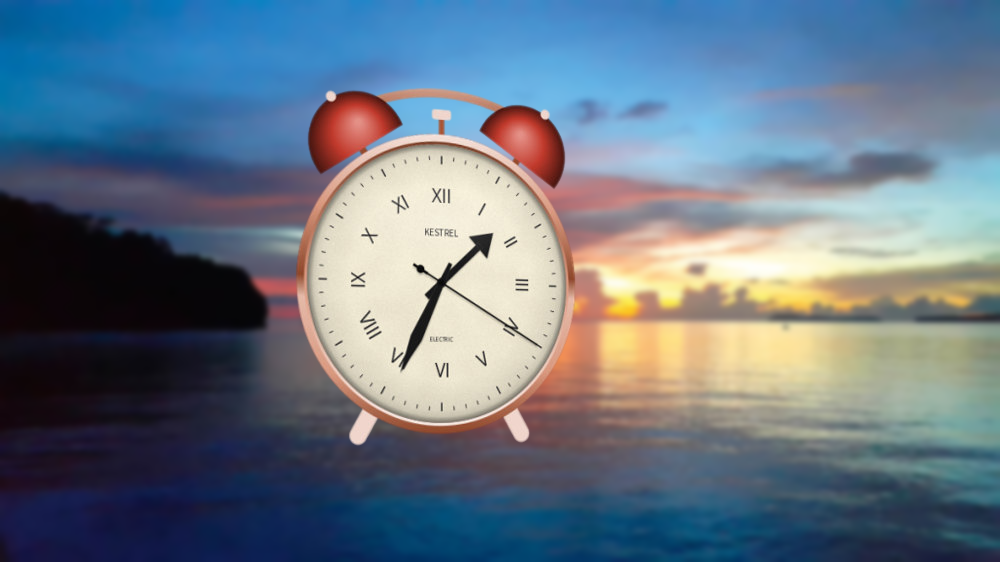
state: 1:34:20
